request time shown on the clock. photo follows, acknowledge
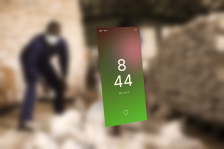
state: 8:44
